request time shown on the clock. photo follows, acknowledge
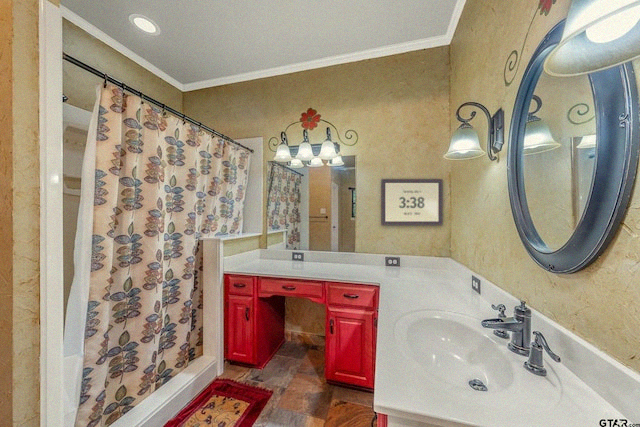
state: 3:38
